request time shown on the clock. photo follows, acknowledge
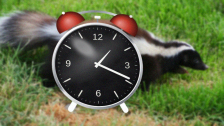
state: 1:19
